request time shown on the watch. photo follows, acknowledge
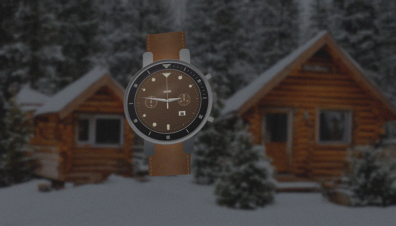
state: 2:47
